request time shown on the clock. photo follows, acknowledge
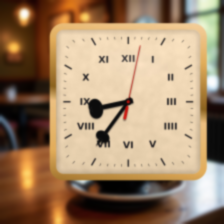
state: 8:36:02
